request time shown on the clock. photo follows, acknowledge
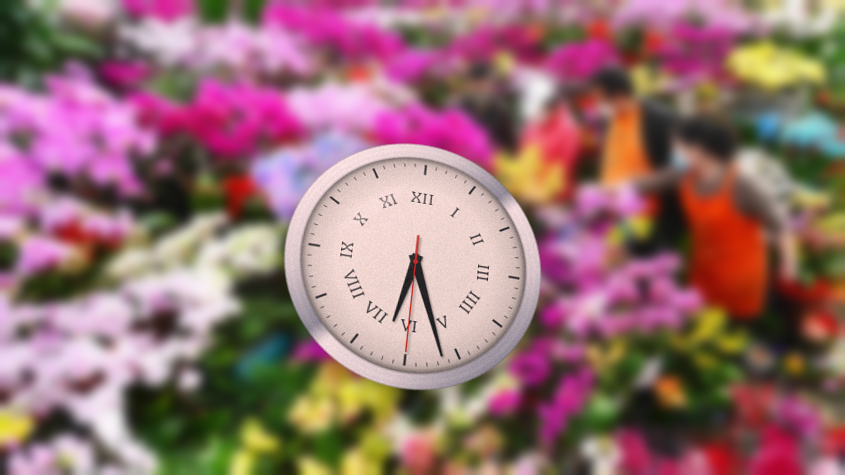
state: 6:26:30
